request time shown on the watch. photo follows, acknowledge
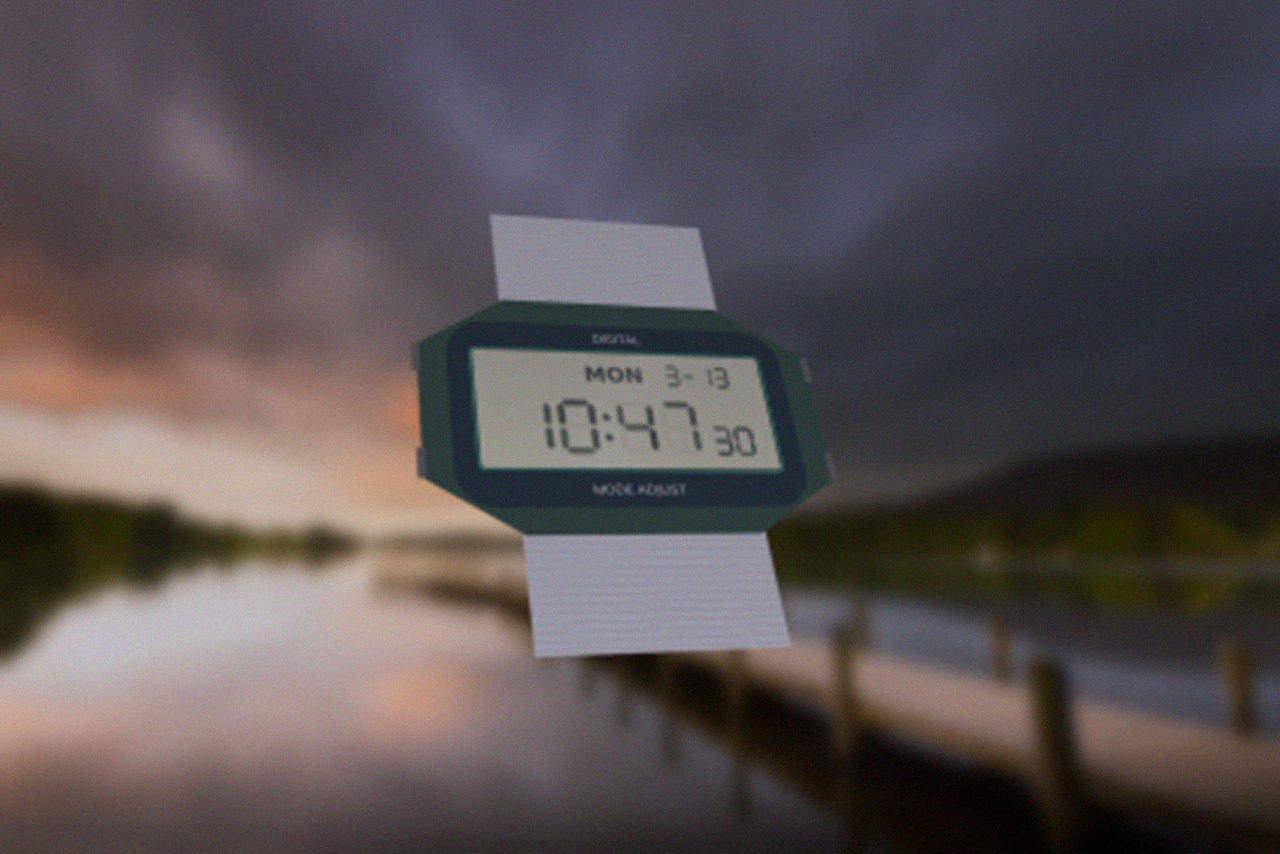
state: 10:47:30
